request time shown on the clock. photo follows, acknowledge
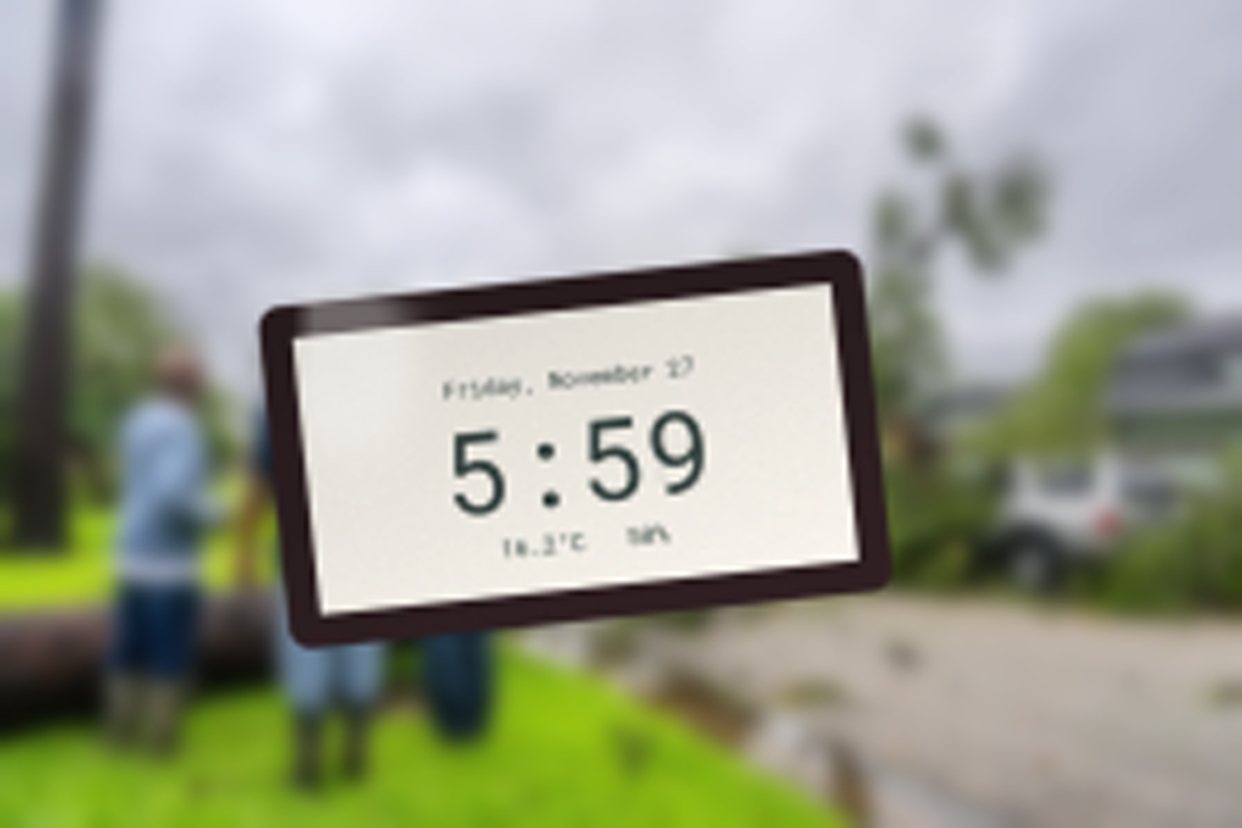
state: 5:59
